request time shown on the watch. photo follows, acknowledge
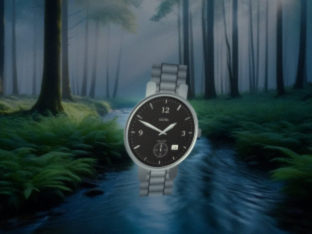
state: 1:49
